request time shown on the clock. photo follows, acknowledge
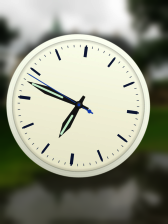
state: 6:47:49
